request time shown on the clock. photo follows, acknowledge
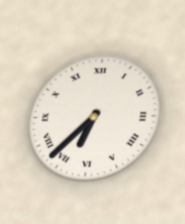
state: 6:37
